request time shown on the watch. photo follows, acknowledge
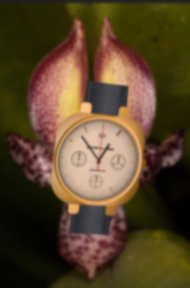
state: 12:53
